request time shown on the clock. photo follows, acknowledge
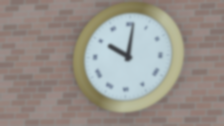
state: 10:01
